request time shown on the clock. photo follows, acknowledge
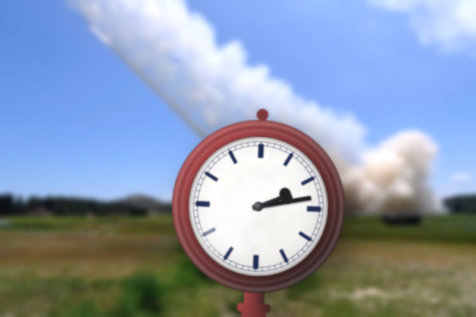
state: 2:13
